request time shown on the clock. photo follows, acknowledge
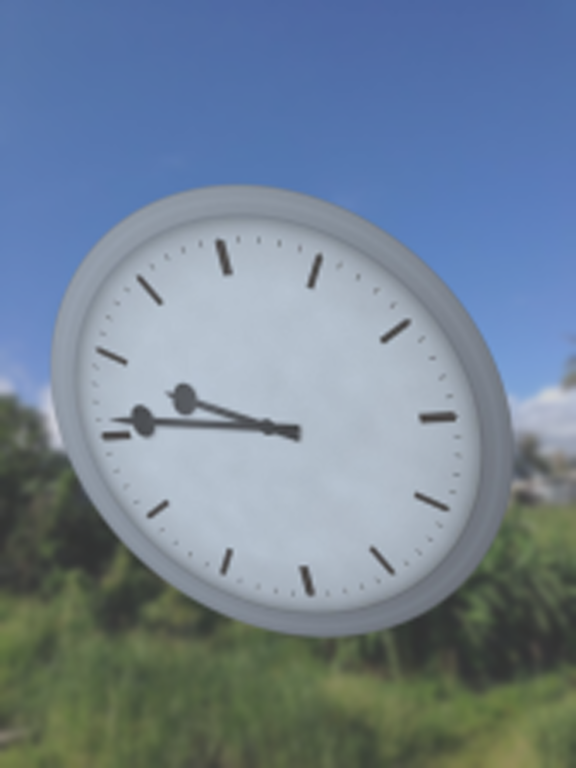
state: 9:46
